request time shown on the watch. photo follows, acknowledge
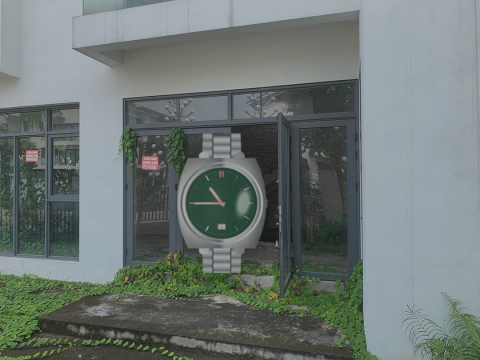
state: 10:45
